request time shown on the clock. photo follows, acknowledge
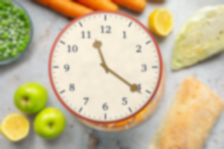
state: 11:21
